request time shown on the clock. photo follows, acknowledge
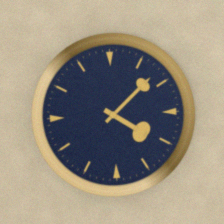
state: 4:08
